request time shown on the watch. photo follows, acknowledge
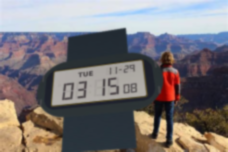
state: 3:15
